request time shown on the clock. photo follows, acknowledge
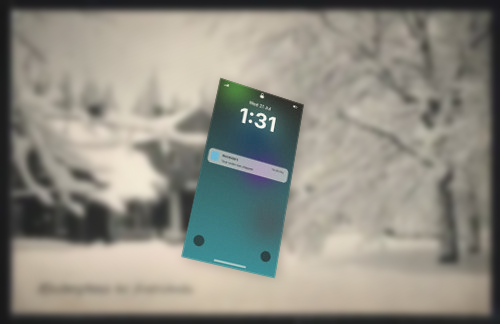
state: 1:31
